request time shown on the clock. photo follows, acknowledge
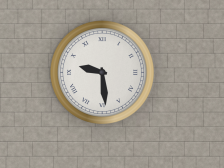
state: 9:29
